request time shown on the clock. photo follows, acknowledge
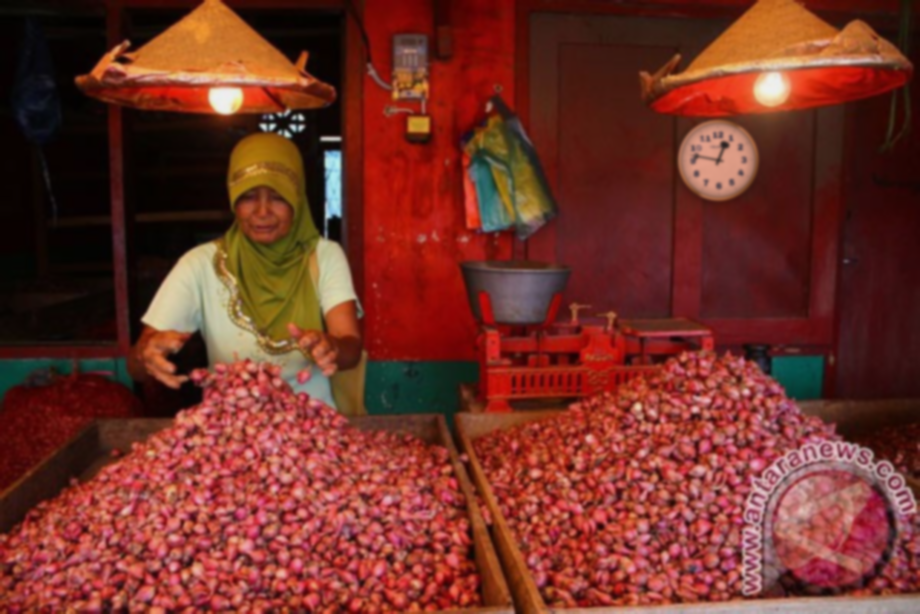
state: 12:47
